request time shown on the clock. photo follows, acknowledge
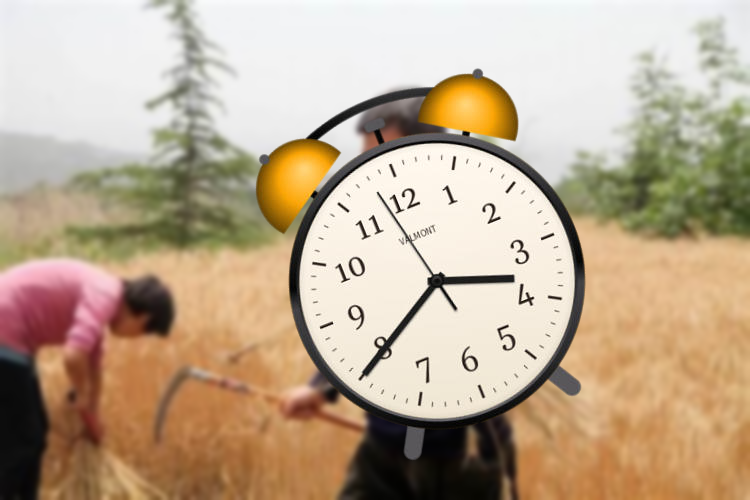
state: 3:39:58
